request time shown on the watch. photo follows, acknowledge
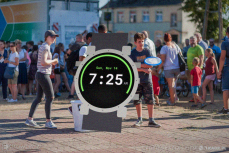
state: 7:25
